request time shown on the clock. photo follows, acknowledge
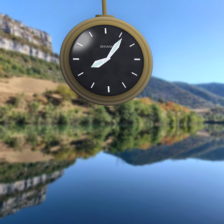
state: 8:06
